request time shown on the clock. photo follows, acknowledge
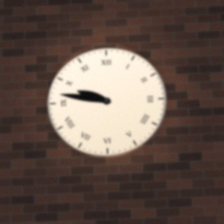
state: 9:47
